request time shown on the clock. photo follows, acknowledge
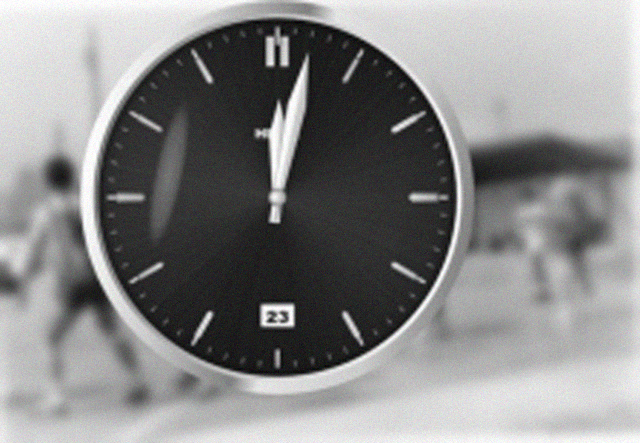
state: 12:02
